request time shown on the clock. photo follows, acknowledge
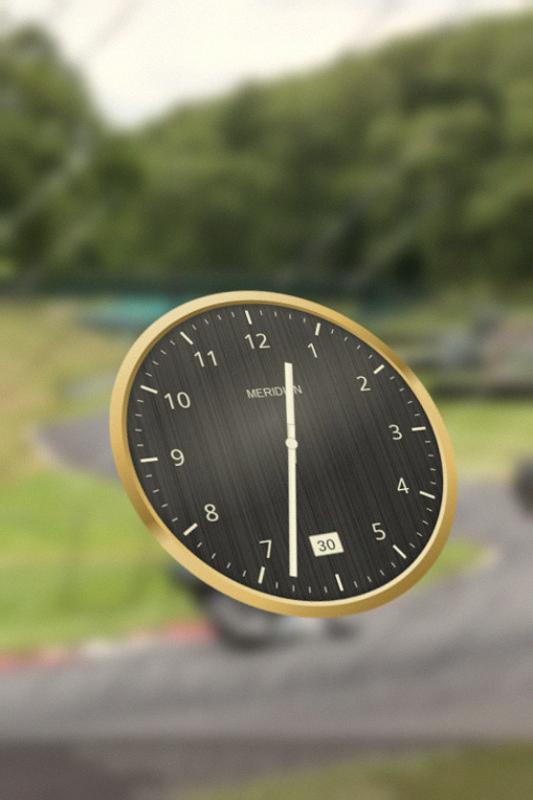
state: 12:33
